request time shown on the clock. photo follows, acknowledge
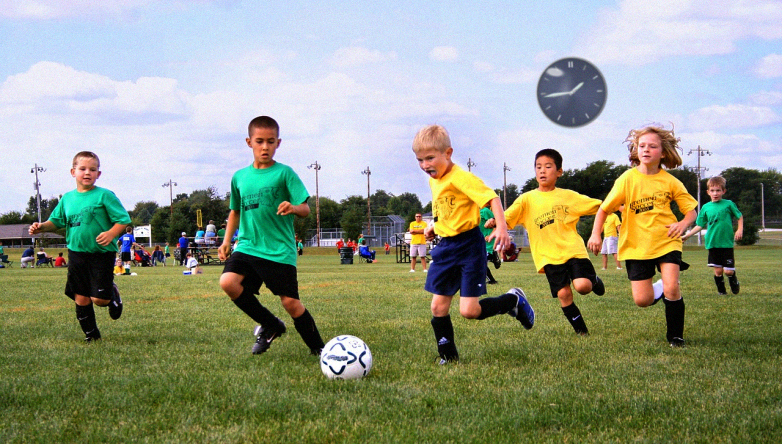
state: 1:44
